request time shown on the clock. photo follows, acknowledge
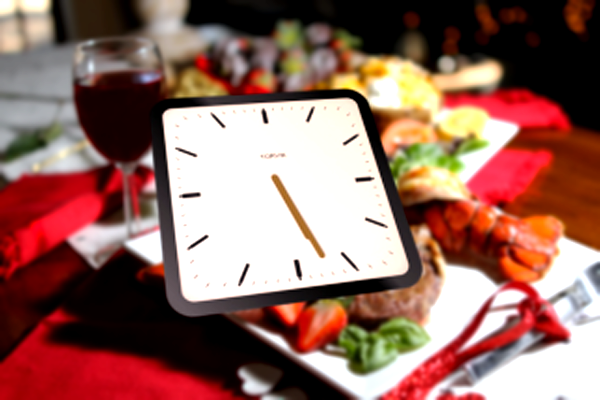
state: 5:27
